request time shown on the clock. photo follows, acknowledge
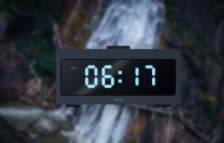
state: 6:17
